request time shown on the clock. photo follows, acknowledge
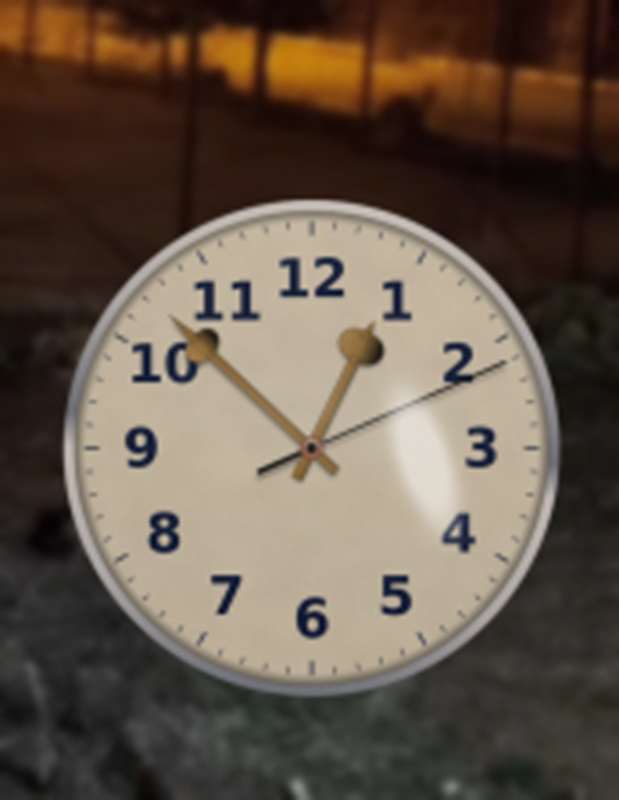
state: 12:52:11
